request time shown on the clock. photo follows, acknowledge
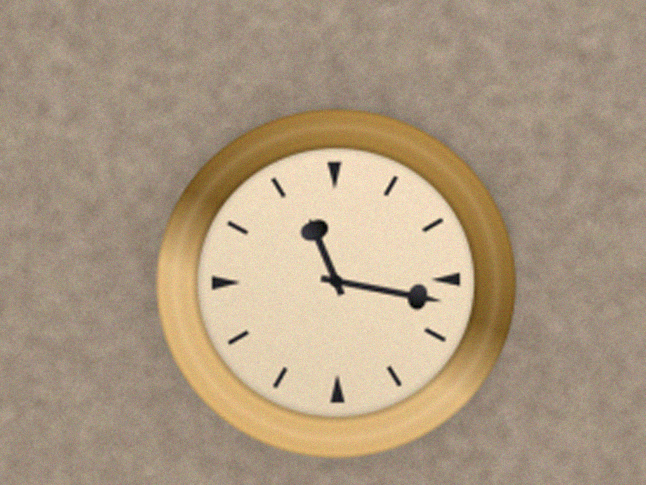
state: 11:17
